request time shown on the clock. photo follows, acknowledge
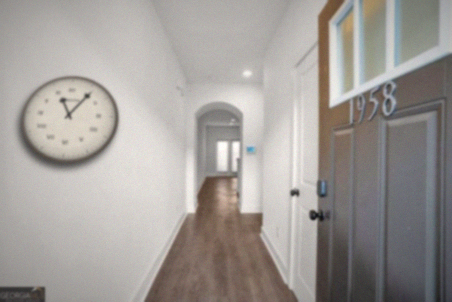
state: 11:06
